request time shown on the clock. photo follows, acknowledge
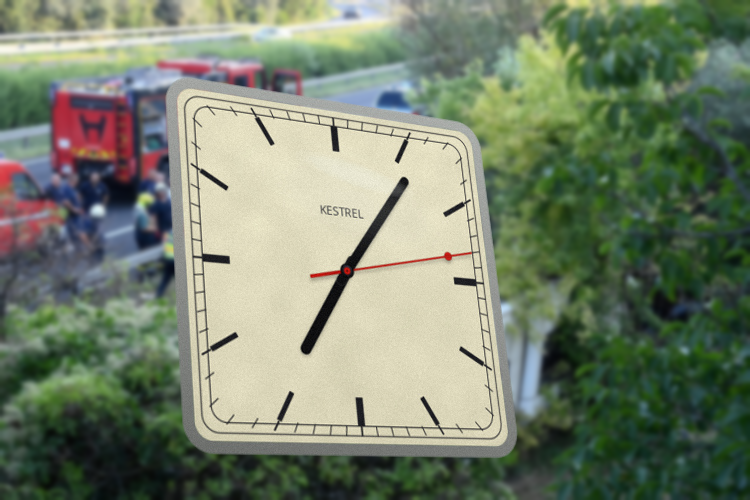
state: 7:06:13
